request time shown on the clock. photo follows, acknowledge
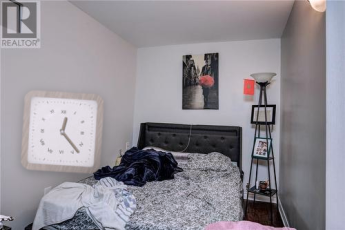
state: 12:23
